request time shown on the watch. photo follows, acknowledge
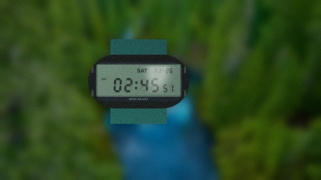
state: 2:45:51
